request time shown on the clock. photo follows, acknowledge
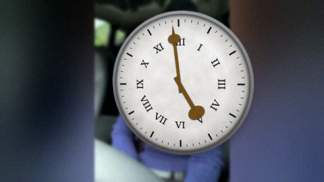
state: 4:59
